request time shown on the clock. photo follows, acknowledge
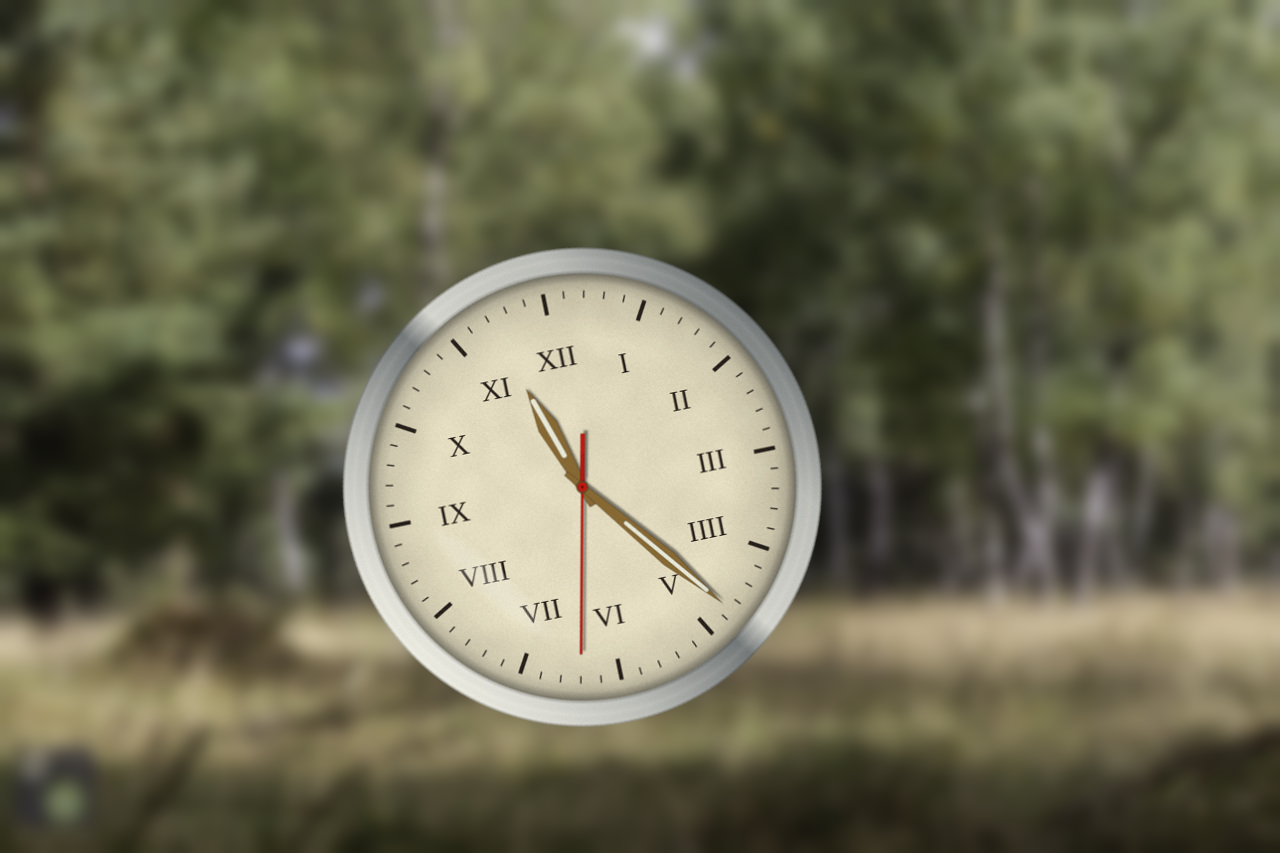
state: 11:23:32
